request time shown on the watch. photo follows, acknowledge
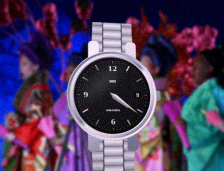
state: 4:21
